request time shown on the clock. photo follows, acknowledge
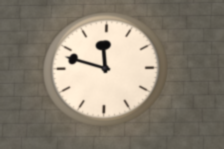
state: 11:48
